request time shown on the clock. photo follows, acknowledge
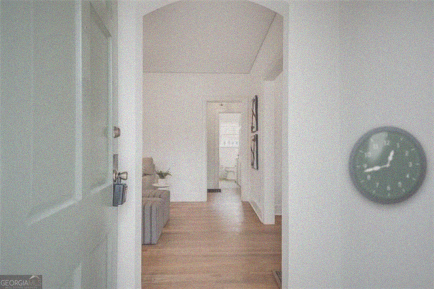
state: 12:43
